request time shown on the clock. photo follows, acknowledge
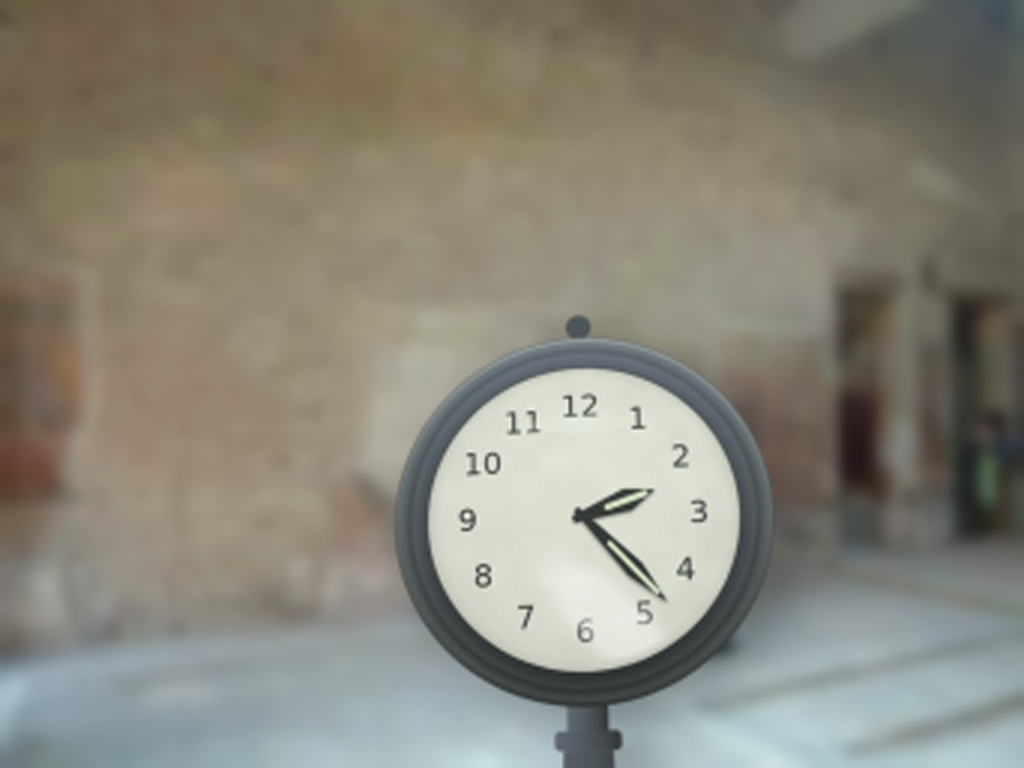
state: 2:23
